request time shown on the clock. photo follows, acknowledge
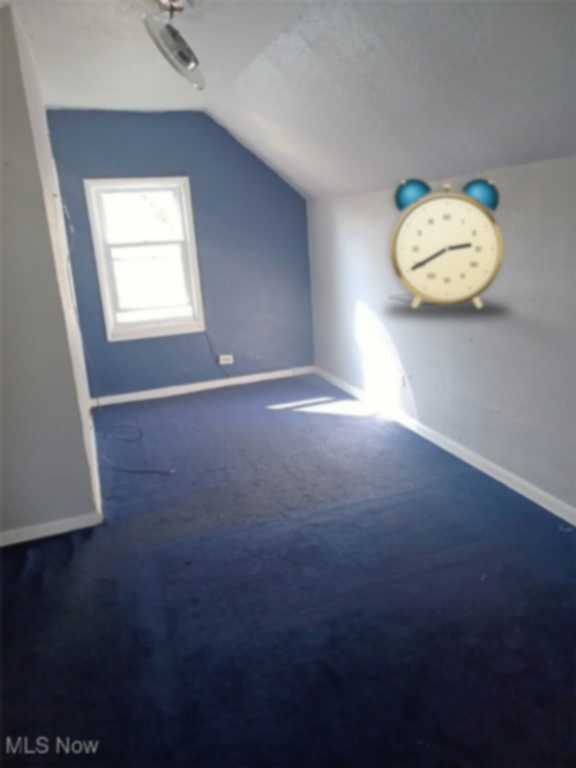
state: 2:40
